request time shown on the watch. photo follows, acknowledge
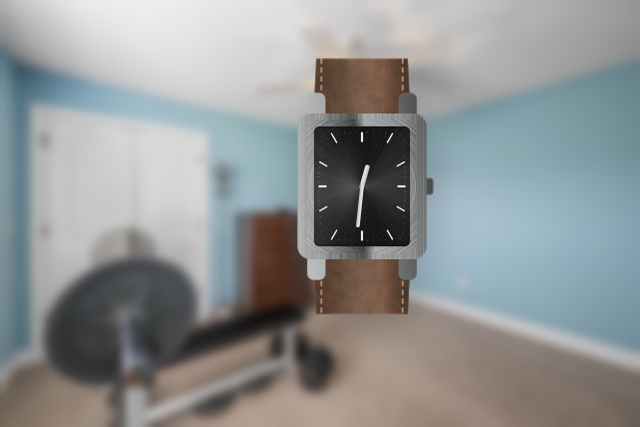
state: 12:31
